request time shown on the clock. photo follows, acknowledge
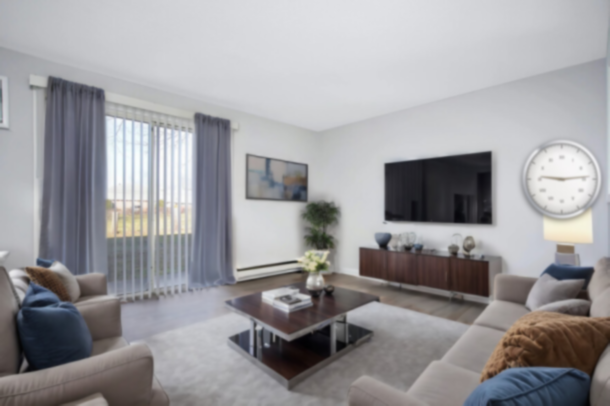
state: 9:14
